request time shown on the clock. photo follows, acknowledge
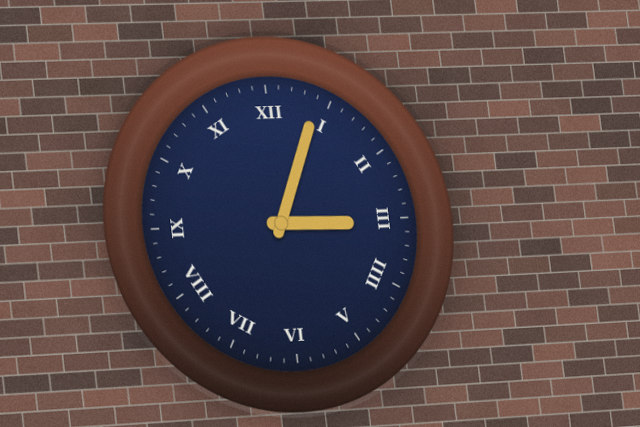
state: 3:04
